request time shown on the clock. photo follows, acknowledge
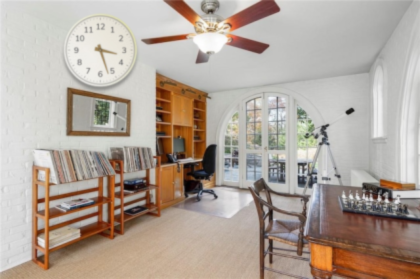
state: 3:27
